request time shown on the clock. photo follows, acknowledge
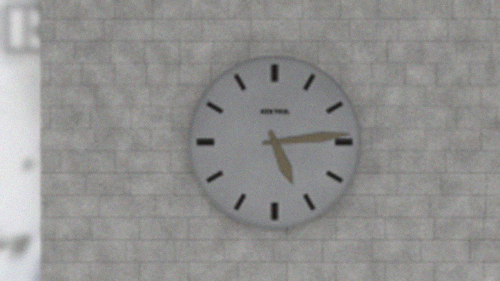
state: 5:14
